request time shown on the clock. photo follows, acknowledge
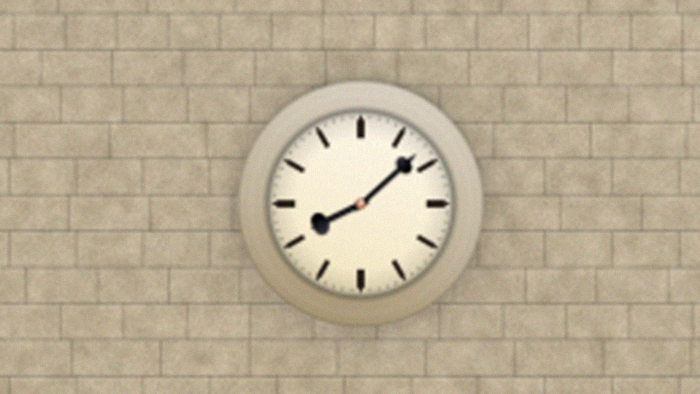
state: 8:08
